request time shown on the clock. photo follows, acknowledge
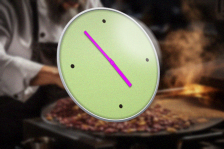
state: 4:54
